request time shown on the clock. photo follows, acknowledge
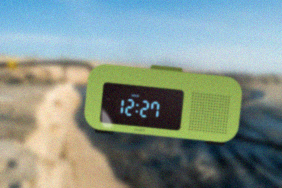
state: 12:27
